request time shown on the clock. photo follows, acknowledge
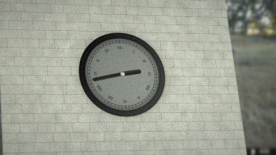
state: 2:43
